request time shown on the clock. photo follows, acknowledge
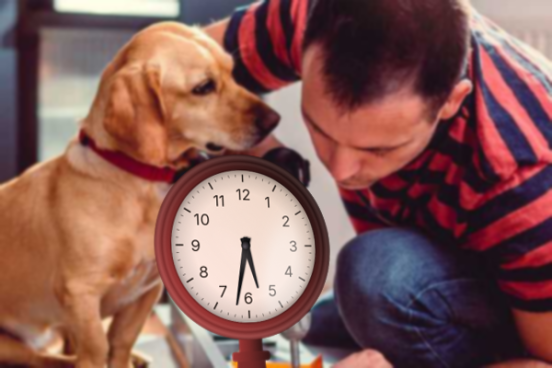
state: 5:32
